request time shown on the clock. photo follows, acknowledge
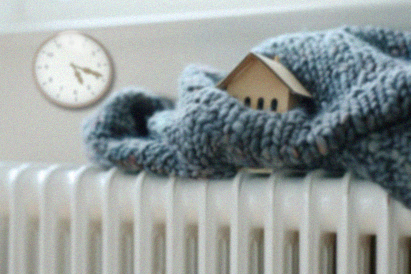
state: 5:19
